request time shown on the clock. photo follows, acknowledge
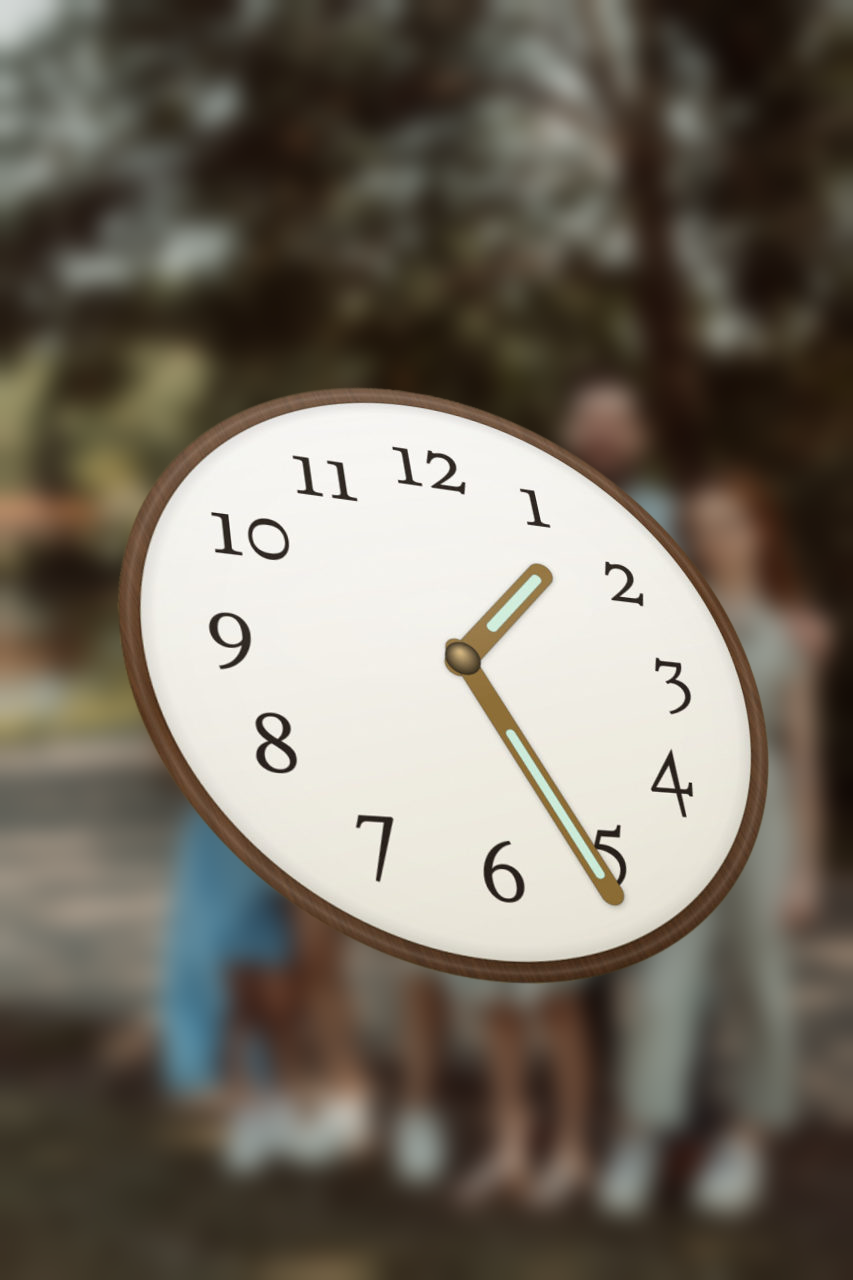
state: 1:26
